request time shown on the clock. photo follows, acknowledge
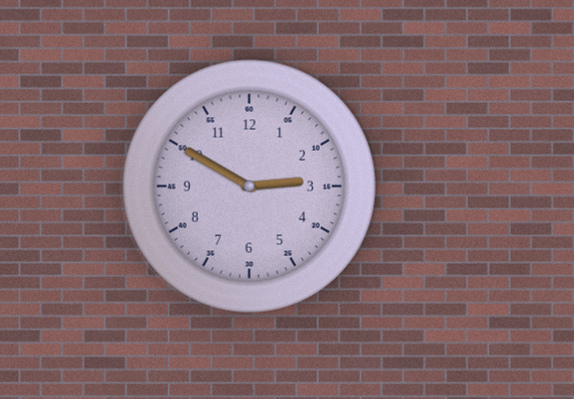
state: 2:50
